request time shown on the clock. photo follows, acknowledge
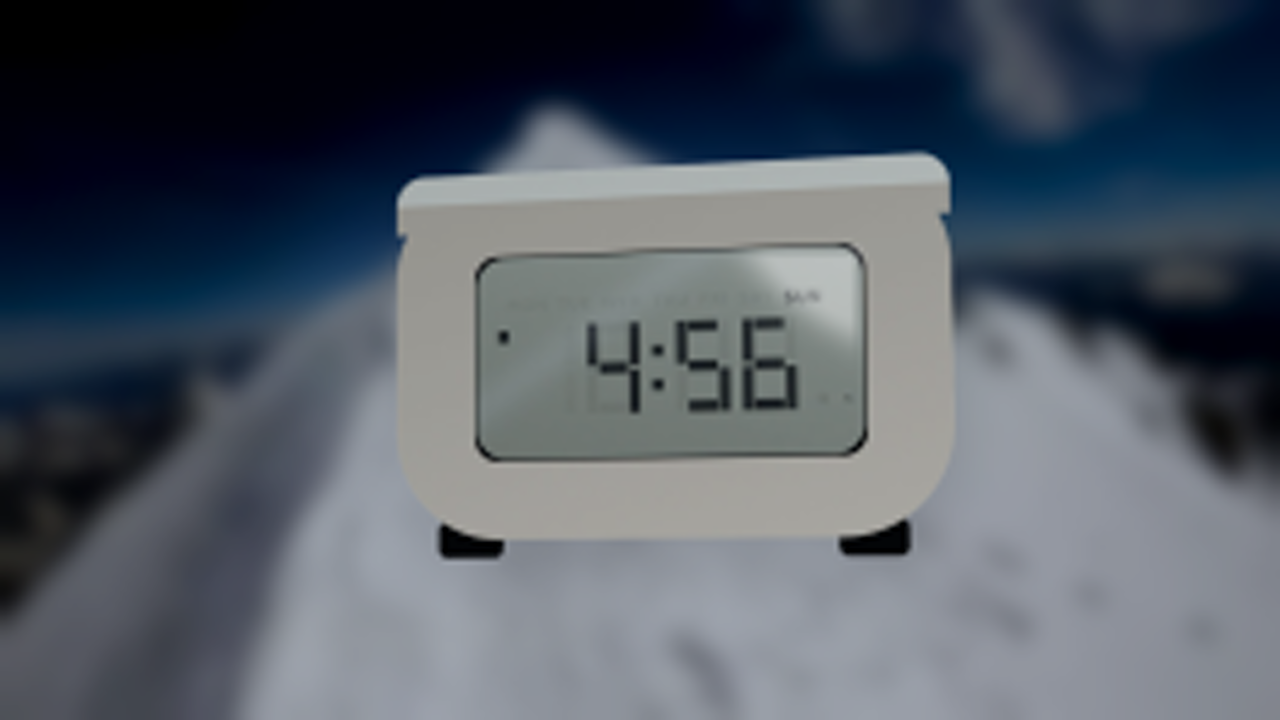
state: 4:56
